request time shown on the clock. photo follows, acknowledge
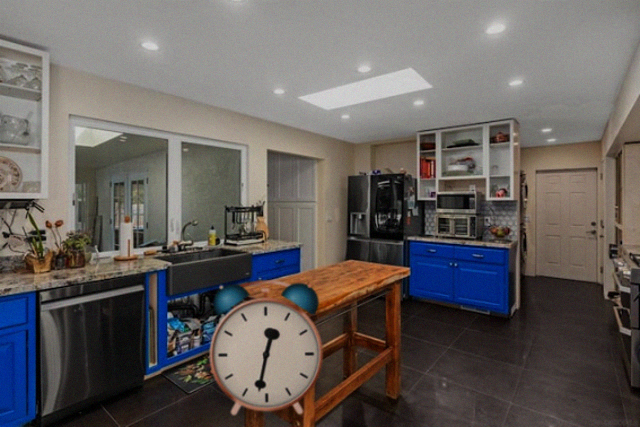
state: 12:32
